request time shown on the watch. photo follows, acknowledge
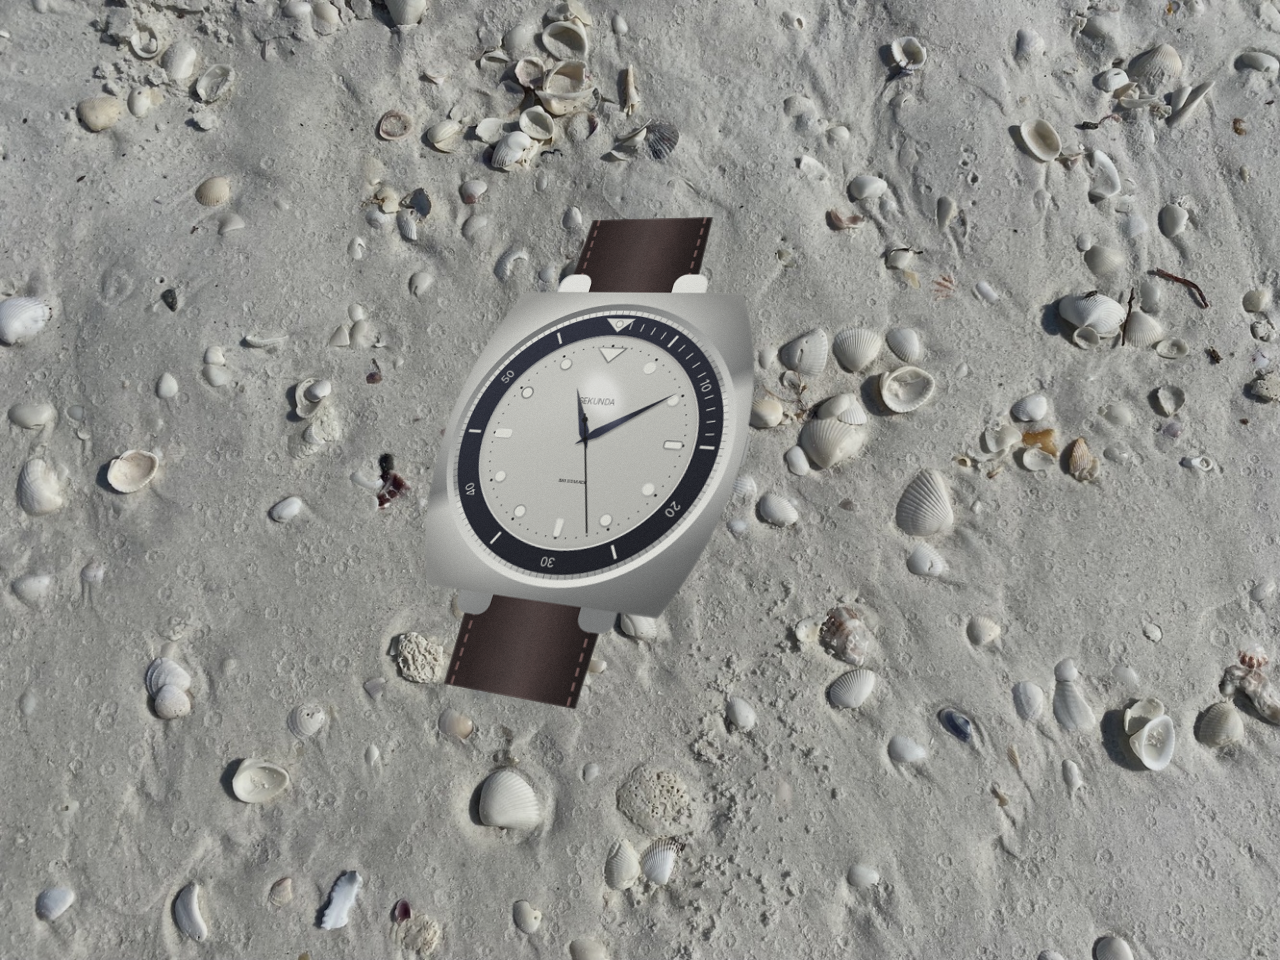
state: 11:09:27
